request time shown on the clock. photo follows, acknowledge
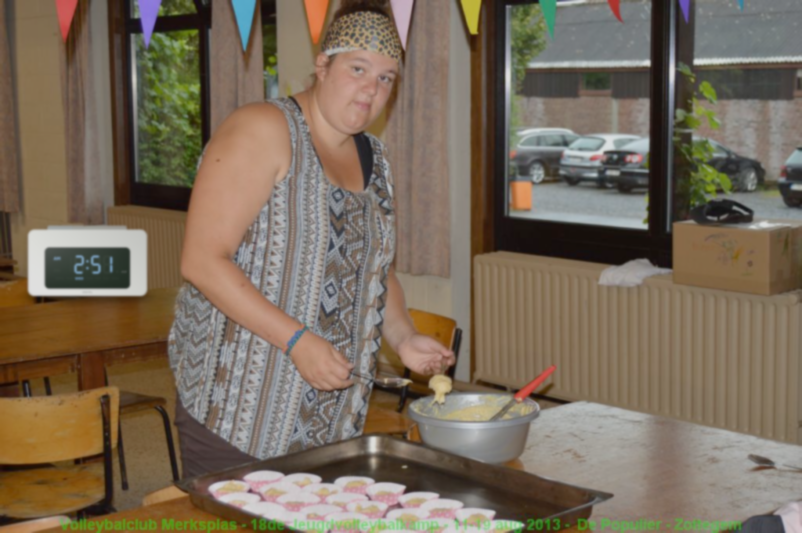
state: 2:51
